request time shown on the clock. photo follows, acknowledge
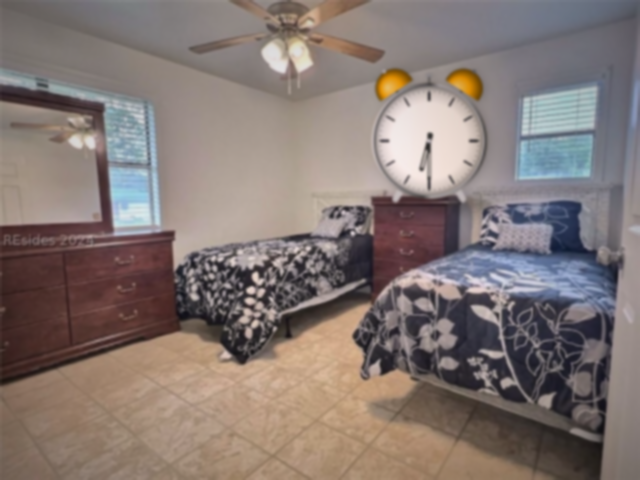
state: 6:30
